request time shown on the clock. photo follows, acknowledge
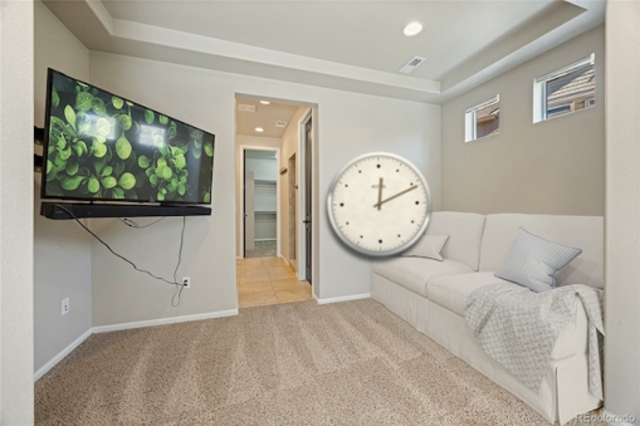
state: 12:11
